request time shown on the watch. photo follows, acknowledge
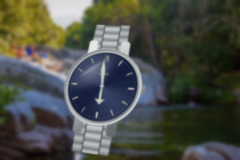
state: 5:59
